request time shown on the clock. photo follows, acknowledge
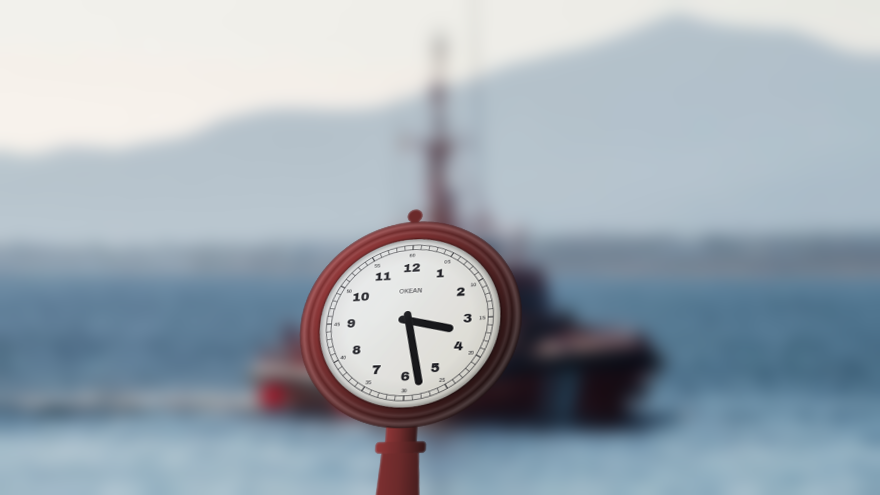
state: 3:28
